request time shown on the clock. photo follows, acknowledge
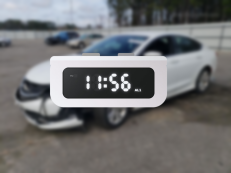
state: 11:56
